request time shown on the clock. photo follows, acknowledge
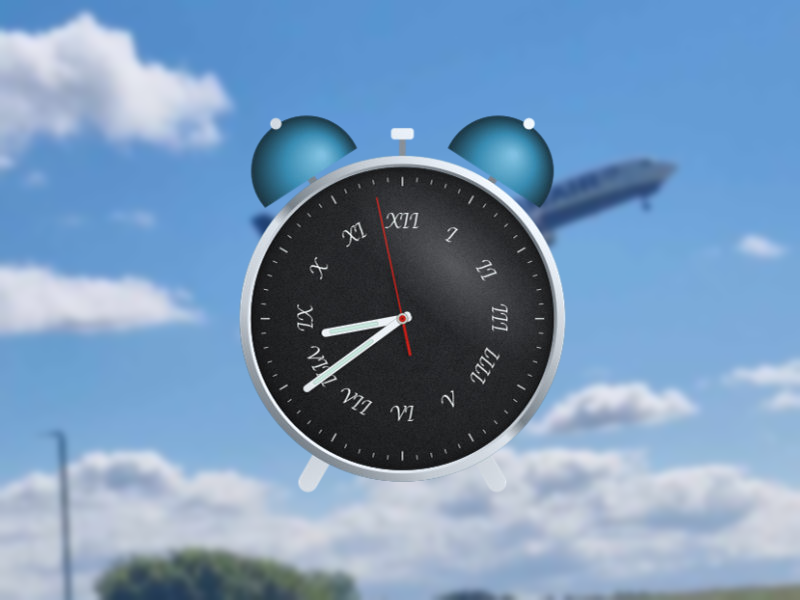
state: 8:38:58
